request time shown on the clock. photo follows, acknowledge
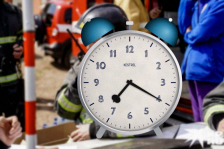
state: 7:20
